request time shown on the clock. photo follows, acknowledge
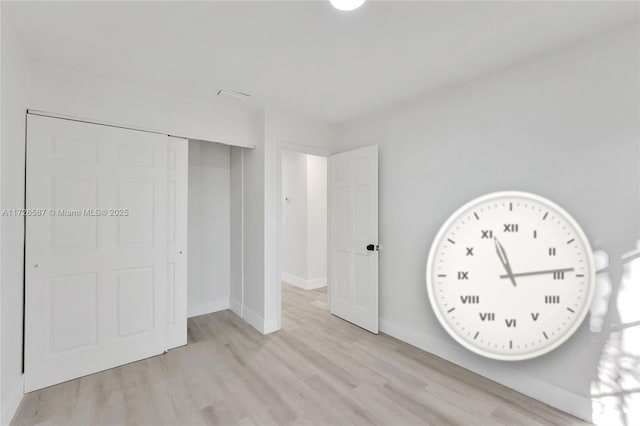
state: 11:14
